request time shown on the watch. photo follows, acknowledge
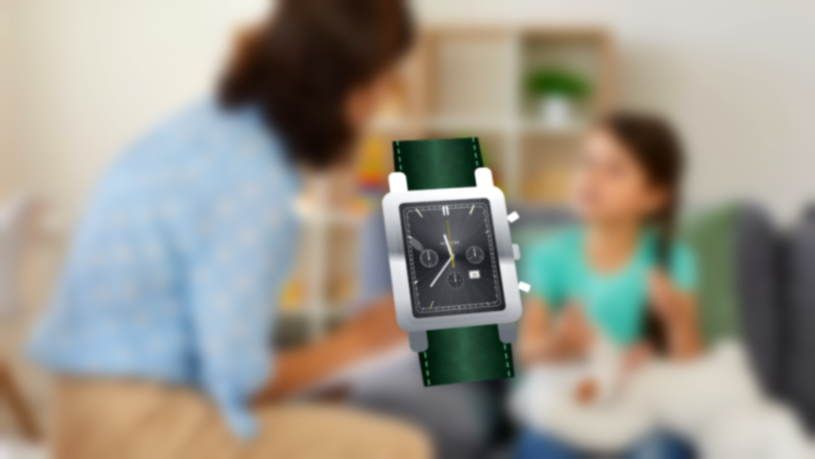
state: 11:37
